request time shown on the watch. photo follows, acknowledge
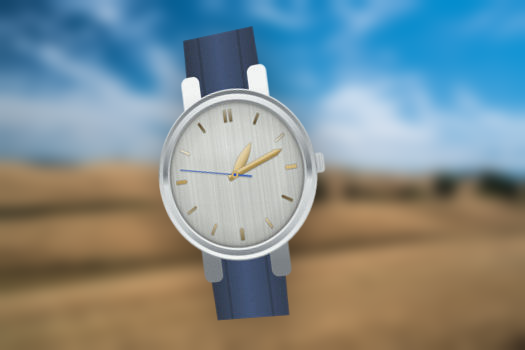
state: 1:11:47
